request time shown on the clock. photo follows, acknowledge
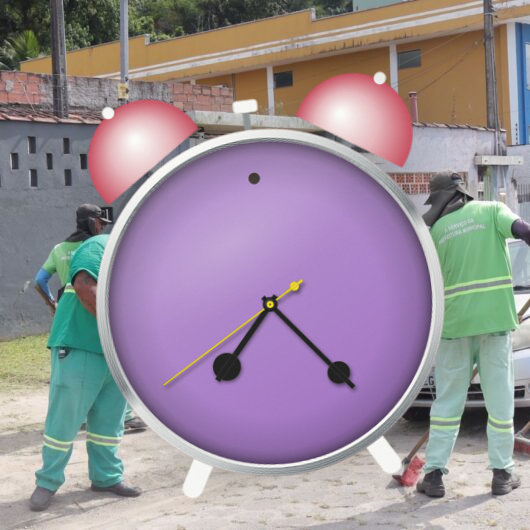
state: 7:23:40
